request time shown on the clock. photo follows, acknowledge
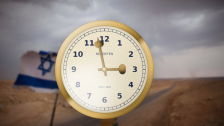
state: 2:58
